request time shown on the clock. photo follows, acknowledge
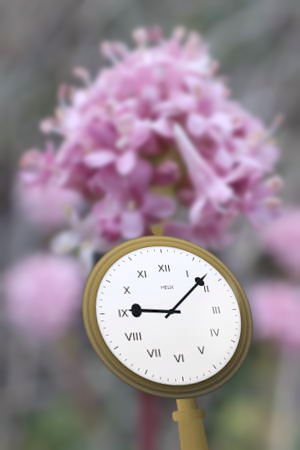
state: 9:08
